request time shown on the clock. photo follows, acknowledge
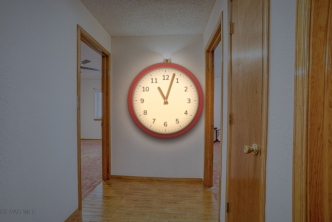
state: 11:03
